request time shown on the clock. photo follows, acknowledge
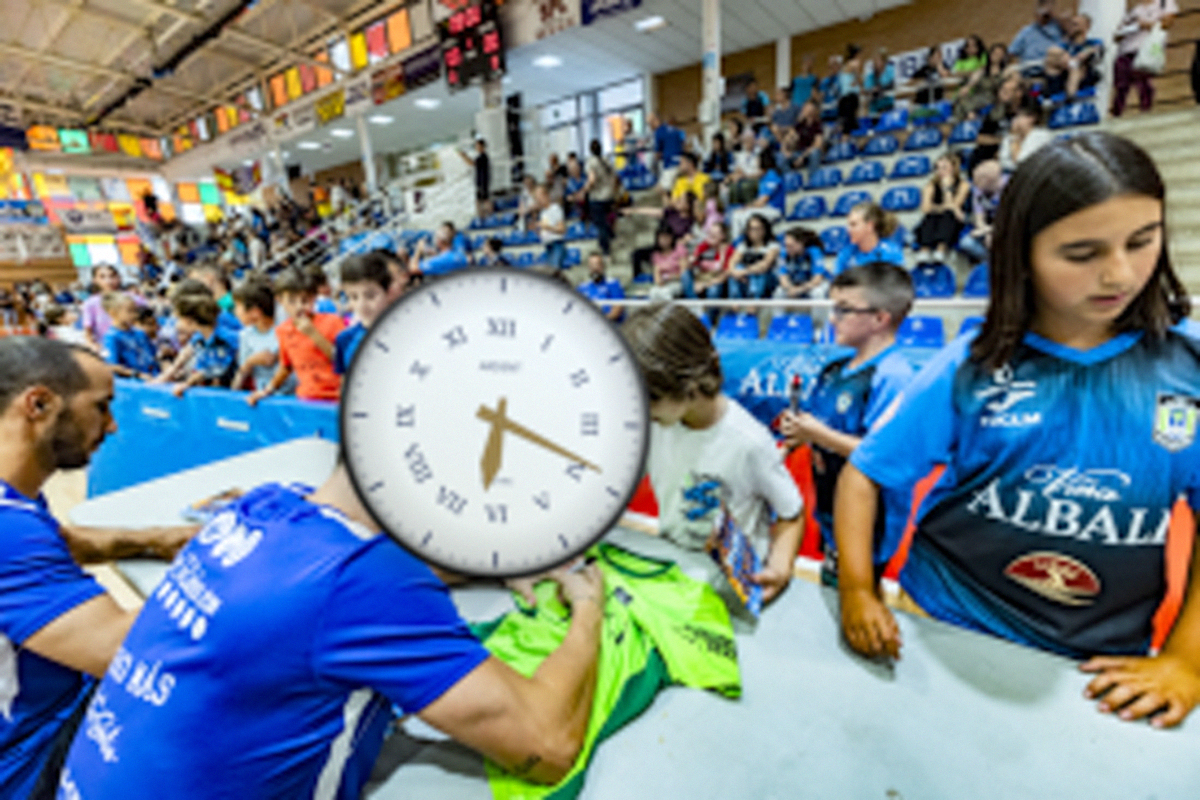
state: 6:19
